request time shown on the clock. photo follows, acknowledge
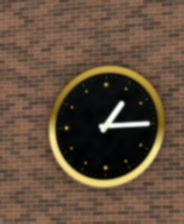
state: 1:15
